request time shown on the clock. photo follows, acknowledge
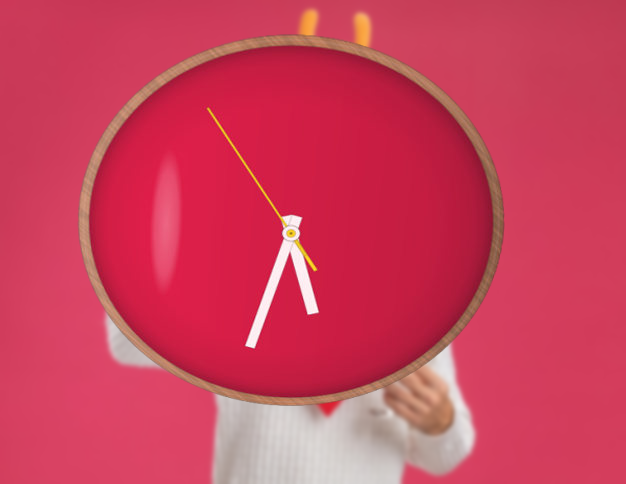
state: 5:32:55
